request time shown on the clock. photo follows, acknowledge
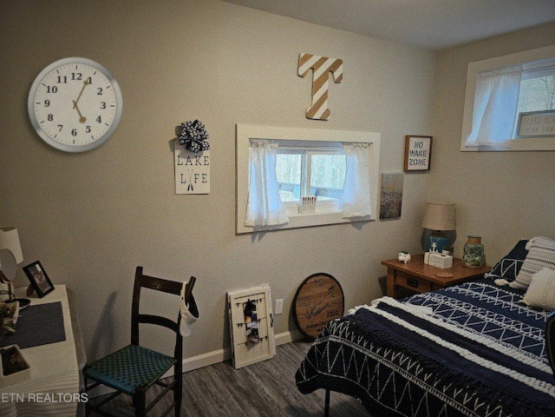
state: 5:04
